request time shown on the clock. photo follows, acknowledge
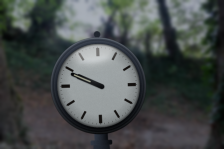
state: 9:49
